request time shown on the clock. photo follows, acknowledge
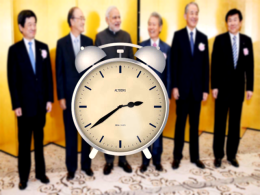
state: 2:39
